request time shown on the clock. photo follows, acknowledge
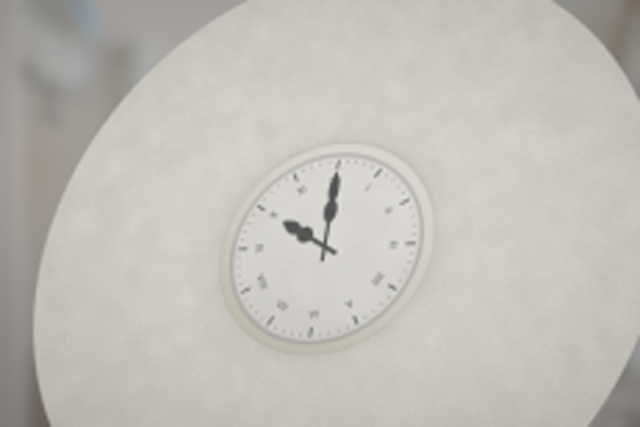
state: 10:00
